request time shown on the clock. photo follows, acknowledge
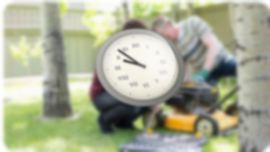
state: 9:53
